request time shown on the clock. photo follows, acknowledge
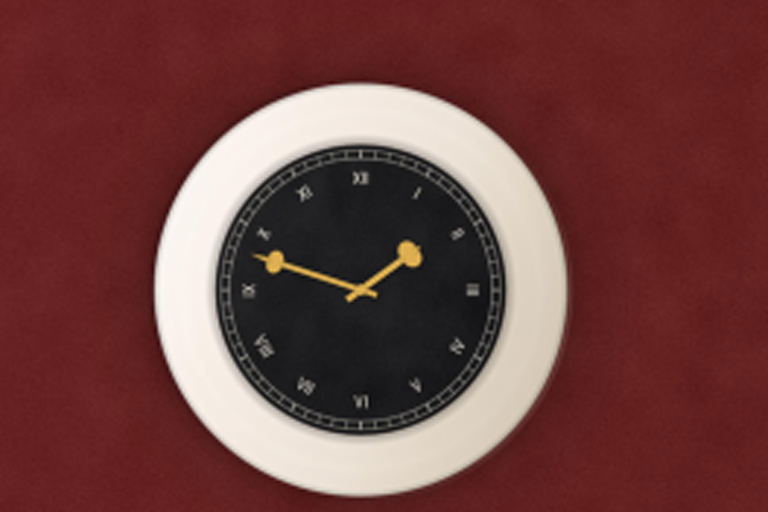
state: 1:48
